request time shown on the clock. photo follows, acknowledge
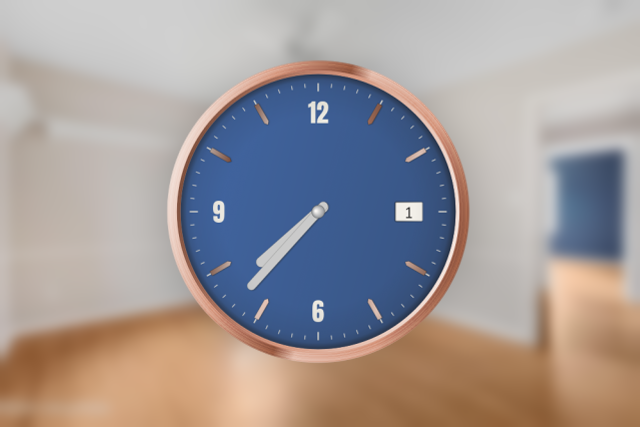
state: 7:37
